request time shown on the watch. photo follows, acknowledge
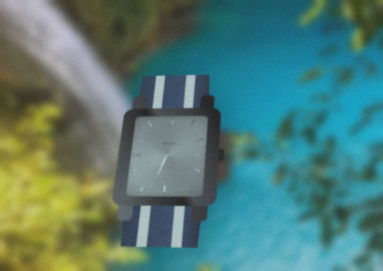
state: 6:33
